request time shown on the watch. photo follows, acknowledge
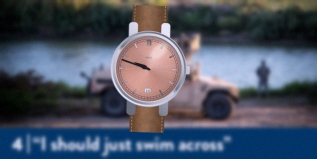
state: 9:48
